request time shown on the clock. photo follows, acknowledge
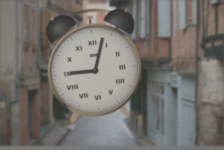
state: 9:03
